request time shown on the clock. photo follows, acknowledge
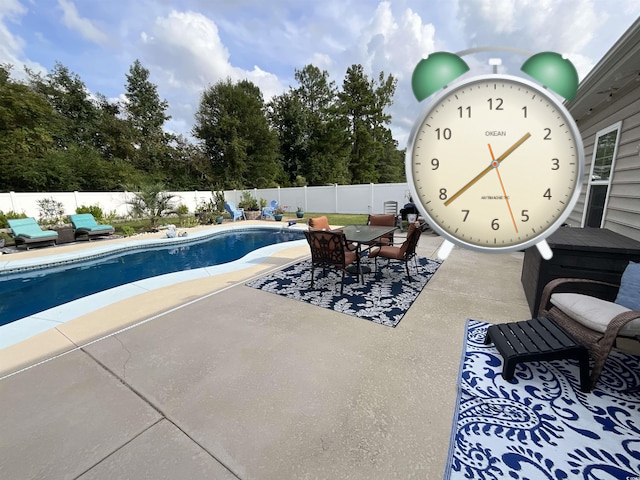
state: 1:38:27
